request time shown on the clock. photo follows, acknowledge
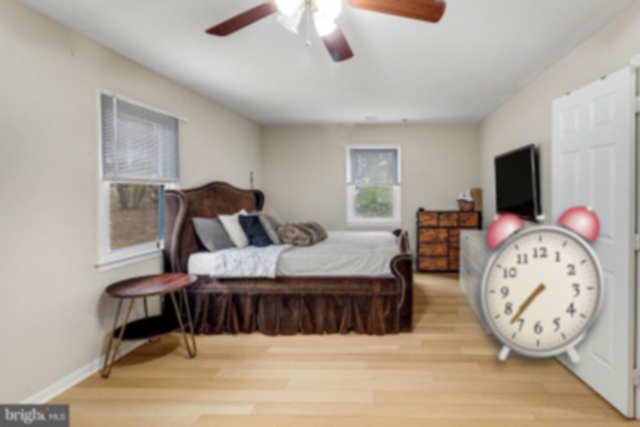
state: 7:37
